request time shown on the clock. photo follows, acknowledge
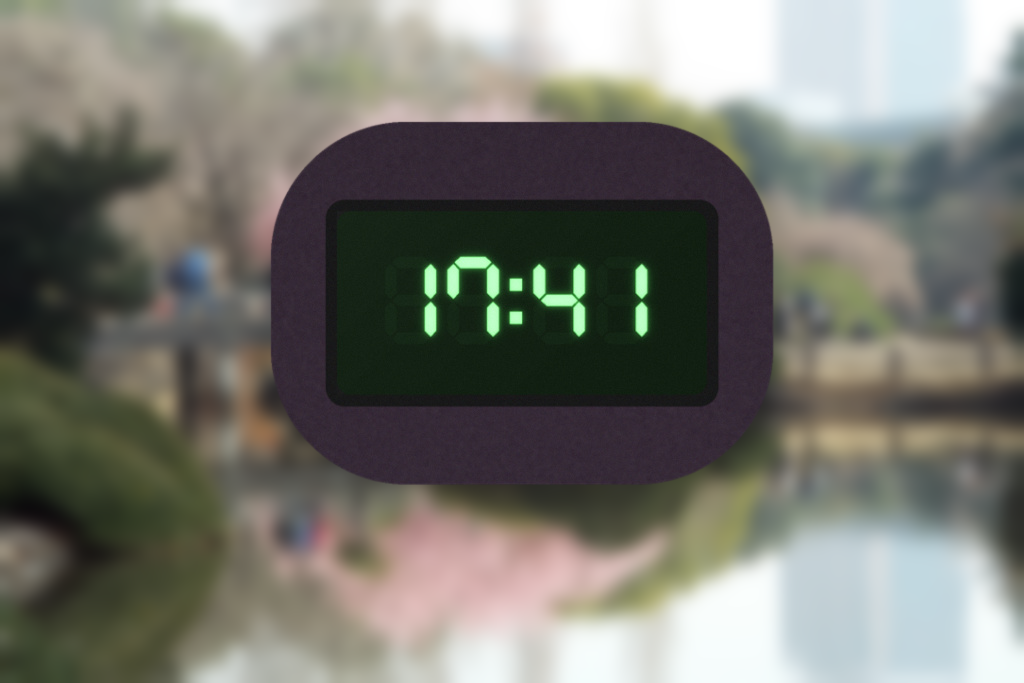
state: 17:41
